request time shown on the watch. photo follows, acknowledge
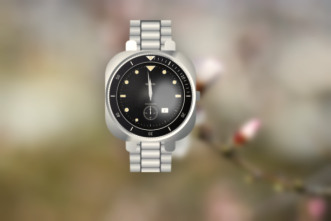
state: 11:59
